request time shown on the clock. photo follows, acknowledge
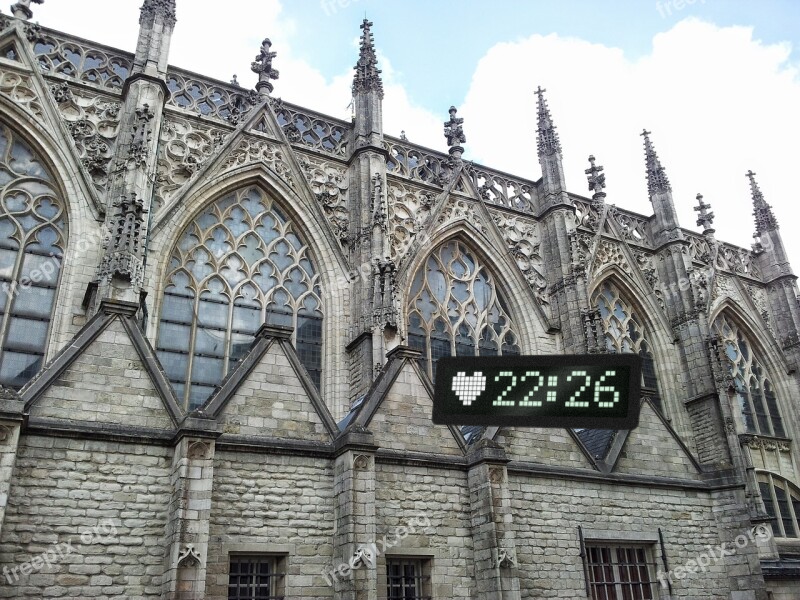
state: 22:26
